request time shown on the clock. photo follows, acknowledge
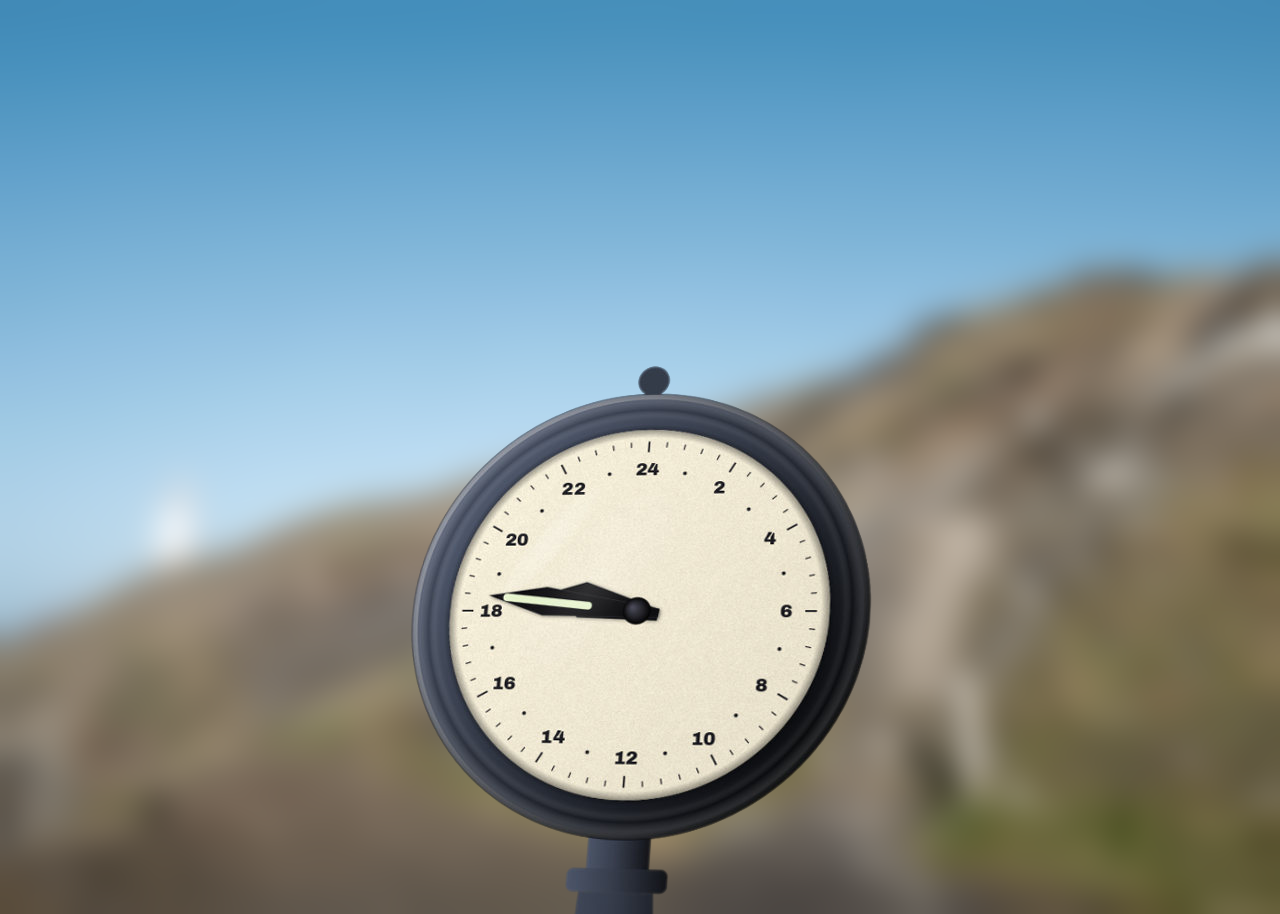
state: 18:46
